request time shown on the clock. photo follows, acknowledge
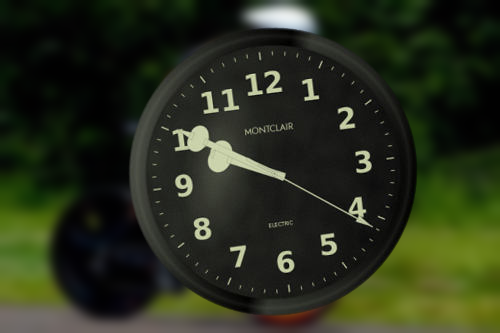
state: 9:50:21
